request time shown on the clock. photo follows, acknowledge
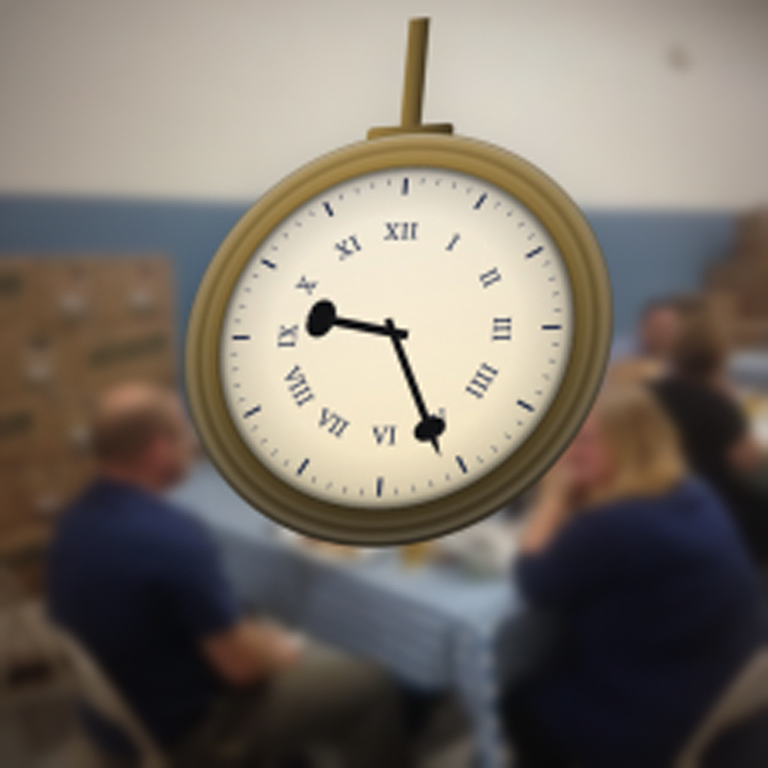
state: 9:26
